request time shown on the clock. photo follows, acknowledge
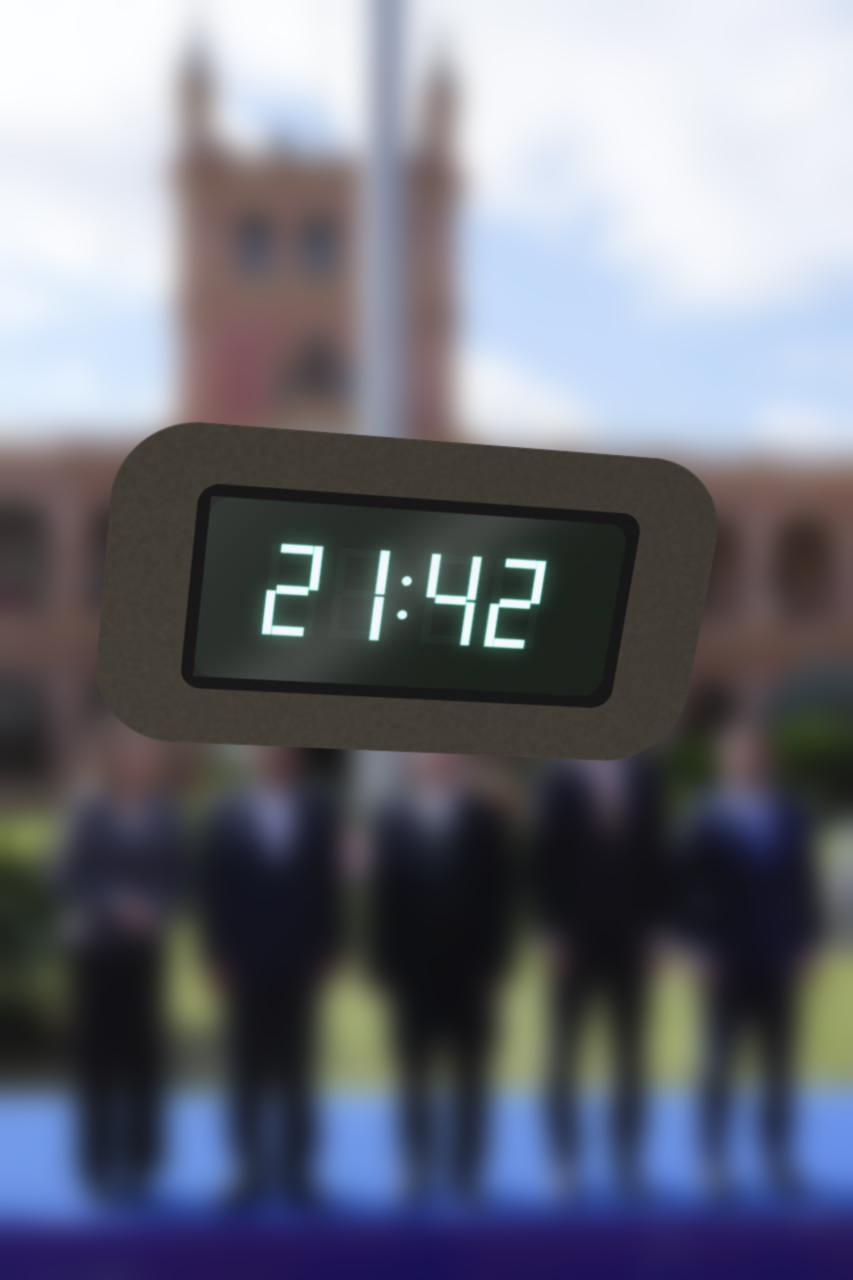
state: 21:42
